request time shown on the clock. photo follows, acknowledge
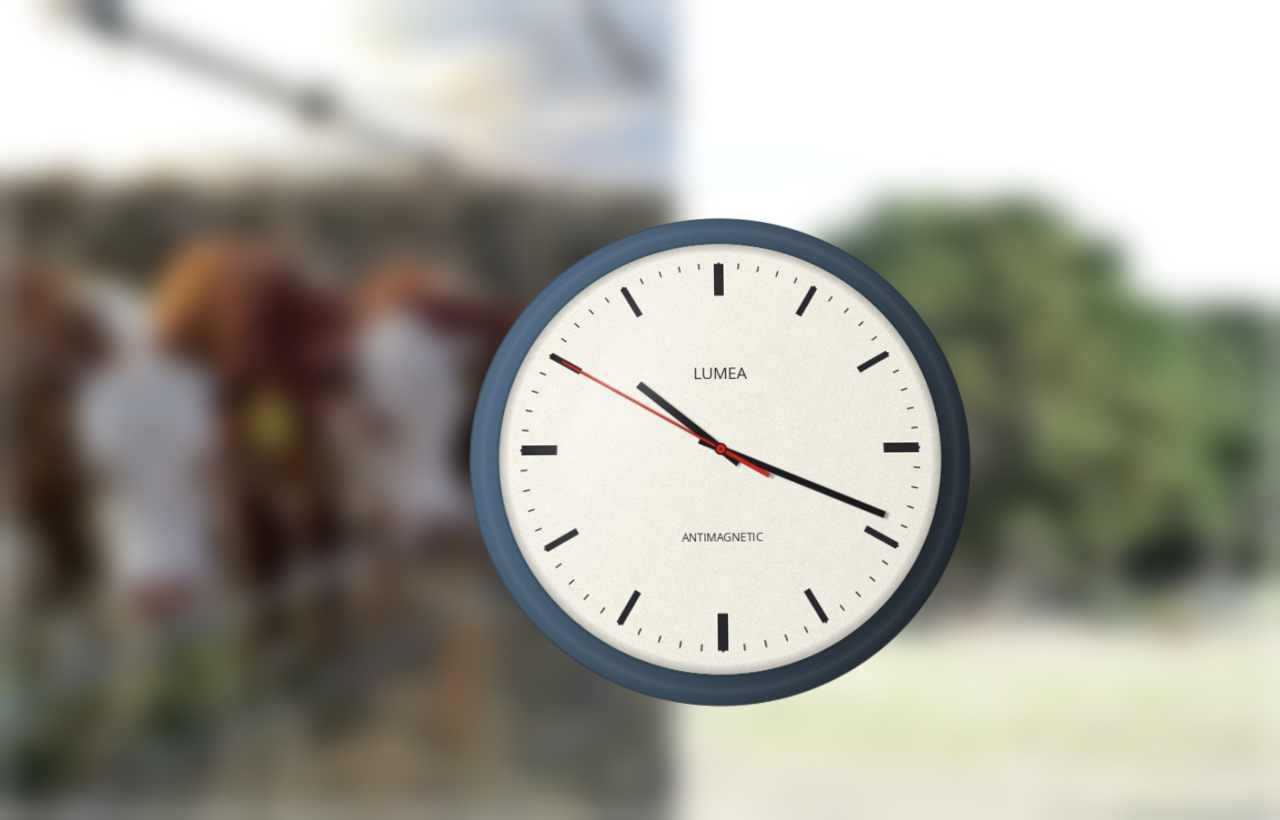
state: 10:18:50
